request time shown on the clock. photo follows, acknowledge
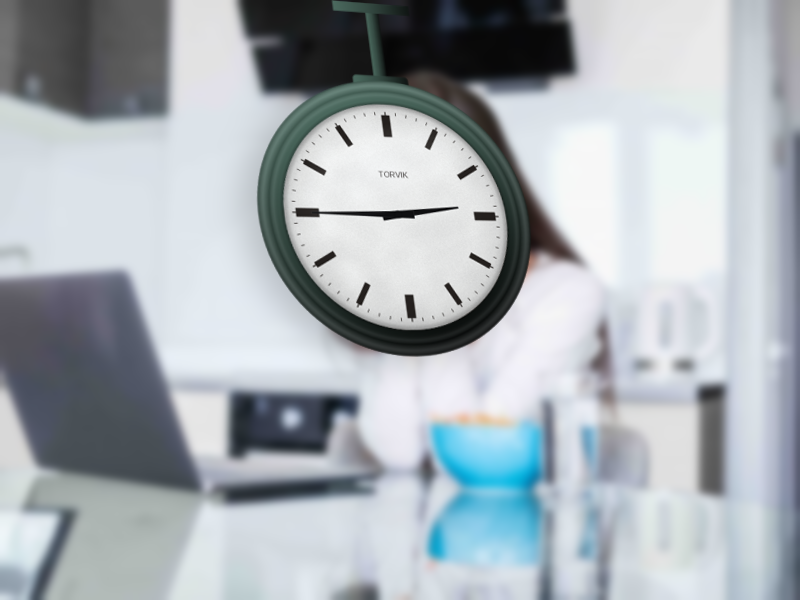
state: 2:45
